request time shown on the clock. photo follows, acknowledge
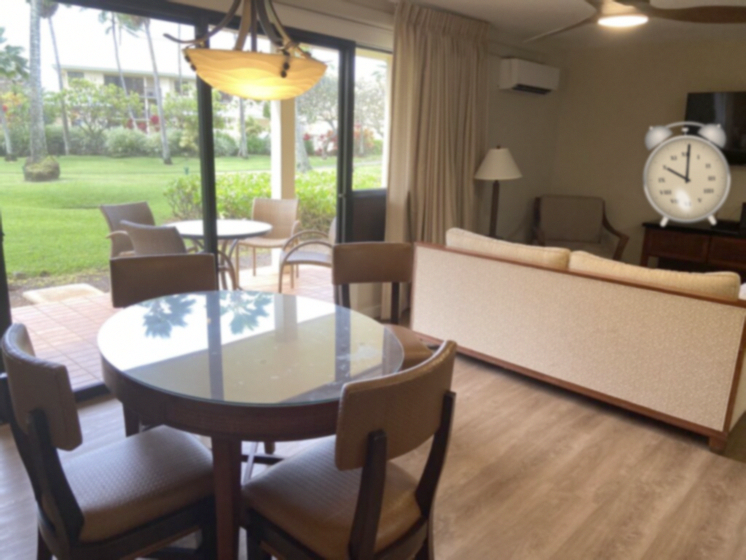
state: 10:01
